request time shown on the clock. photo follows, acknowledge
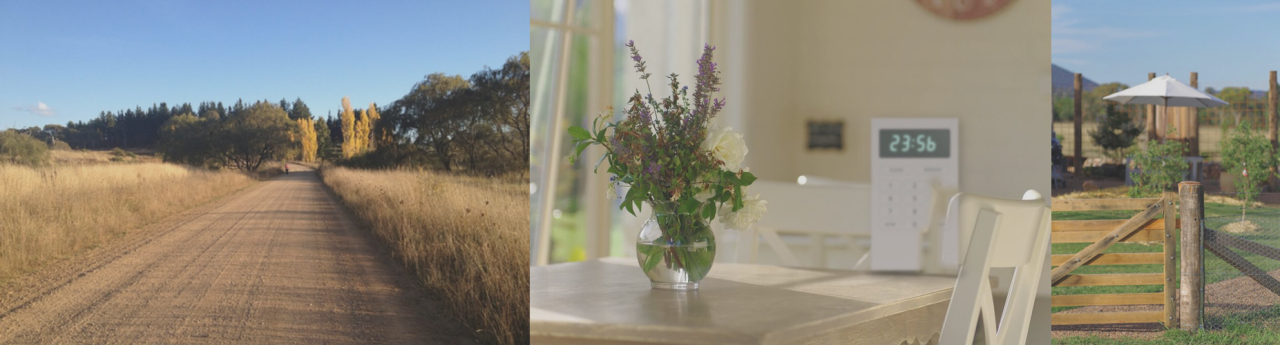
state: 23:56
